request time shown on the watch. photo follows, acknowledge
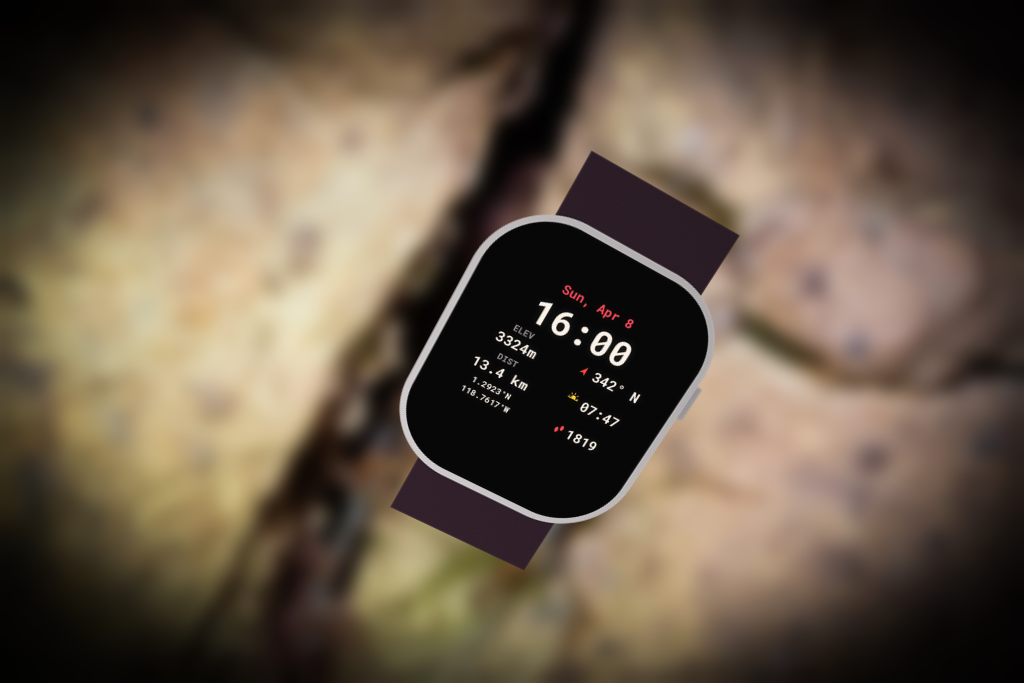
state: 16:00
